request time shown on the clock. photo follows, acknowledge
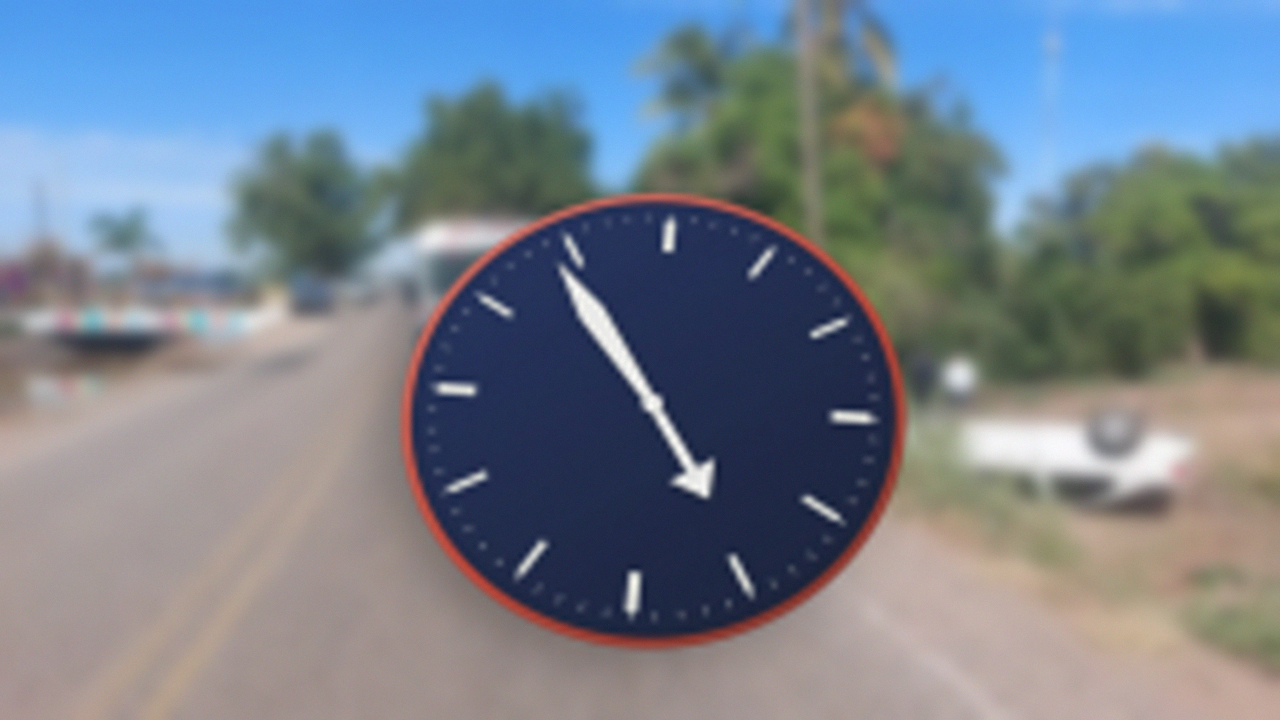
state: 4:54
